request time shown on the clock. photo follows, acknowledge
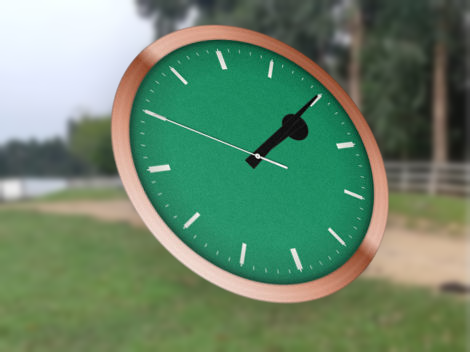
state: 2:09:50
